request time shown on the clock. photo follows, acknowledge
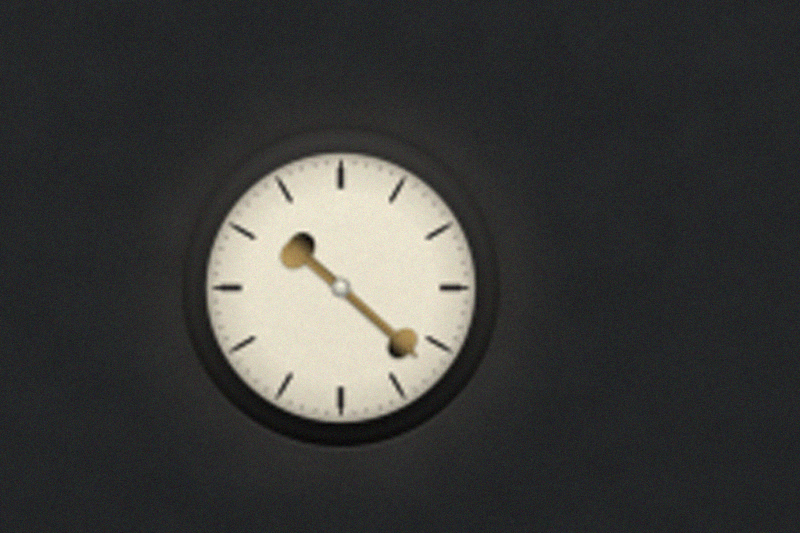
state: 10:22
